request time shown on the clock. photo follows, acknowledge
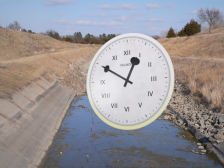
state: 12:50
